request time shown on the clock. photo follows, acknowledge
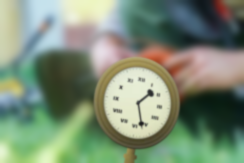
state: 1:27
